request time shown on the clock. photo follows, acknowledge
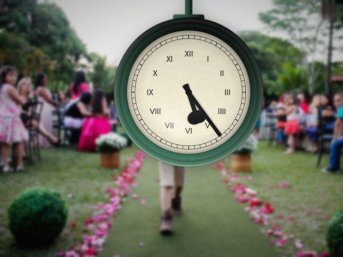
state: 5:24
